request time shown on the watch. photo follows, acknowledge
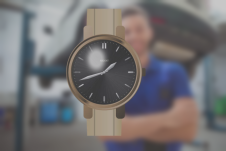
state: 1:42
